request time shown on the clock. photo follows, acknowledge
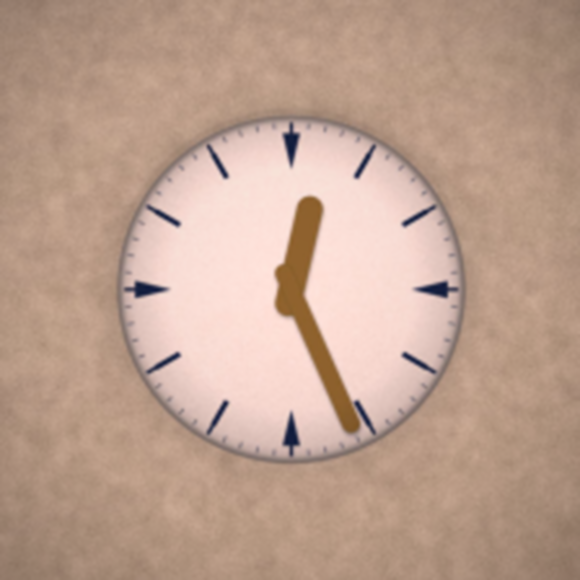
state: 12:26
